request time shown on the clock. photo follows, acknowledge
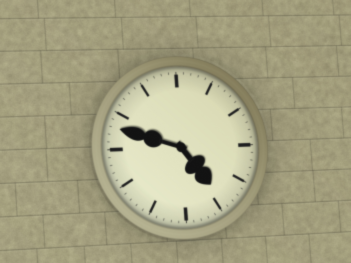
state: 4:48
